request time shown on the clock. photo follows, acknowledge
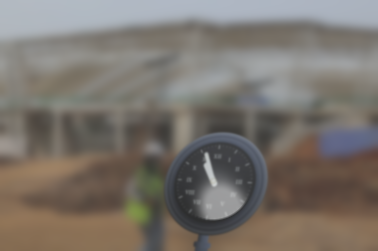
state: 10:56
